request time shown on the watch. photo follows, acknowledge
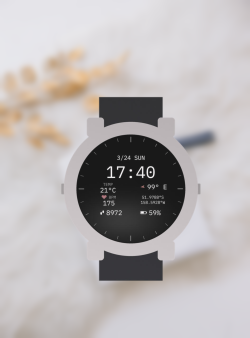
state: 17:40
